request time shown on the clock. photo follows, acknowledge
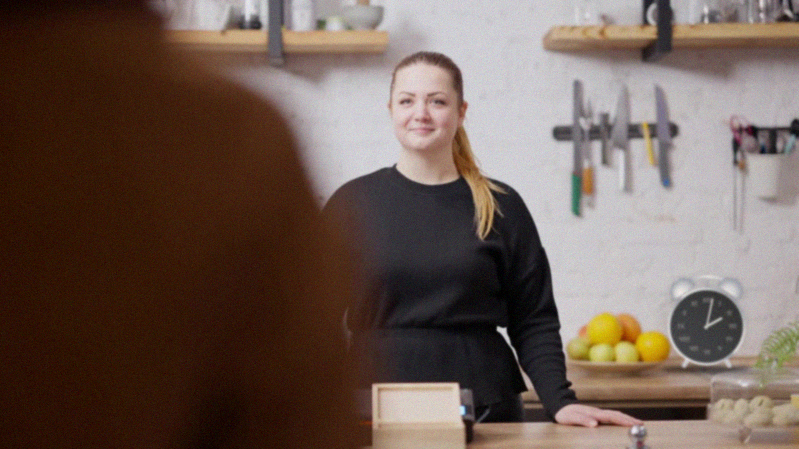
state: 2:02
